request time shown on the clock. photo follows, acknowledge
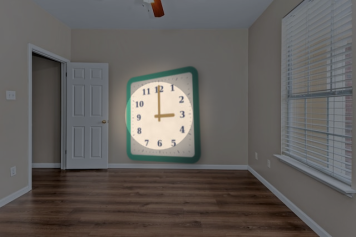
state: 3:00
